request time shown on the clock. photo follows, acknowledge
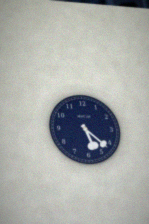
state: 5:22
